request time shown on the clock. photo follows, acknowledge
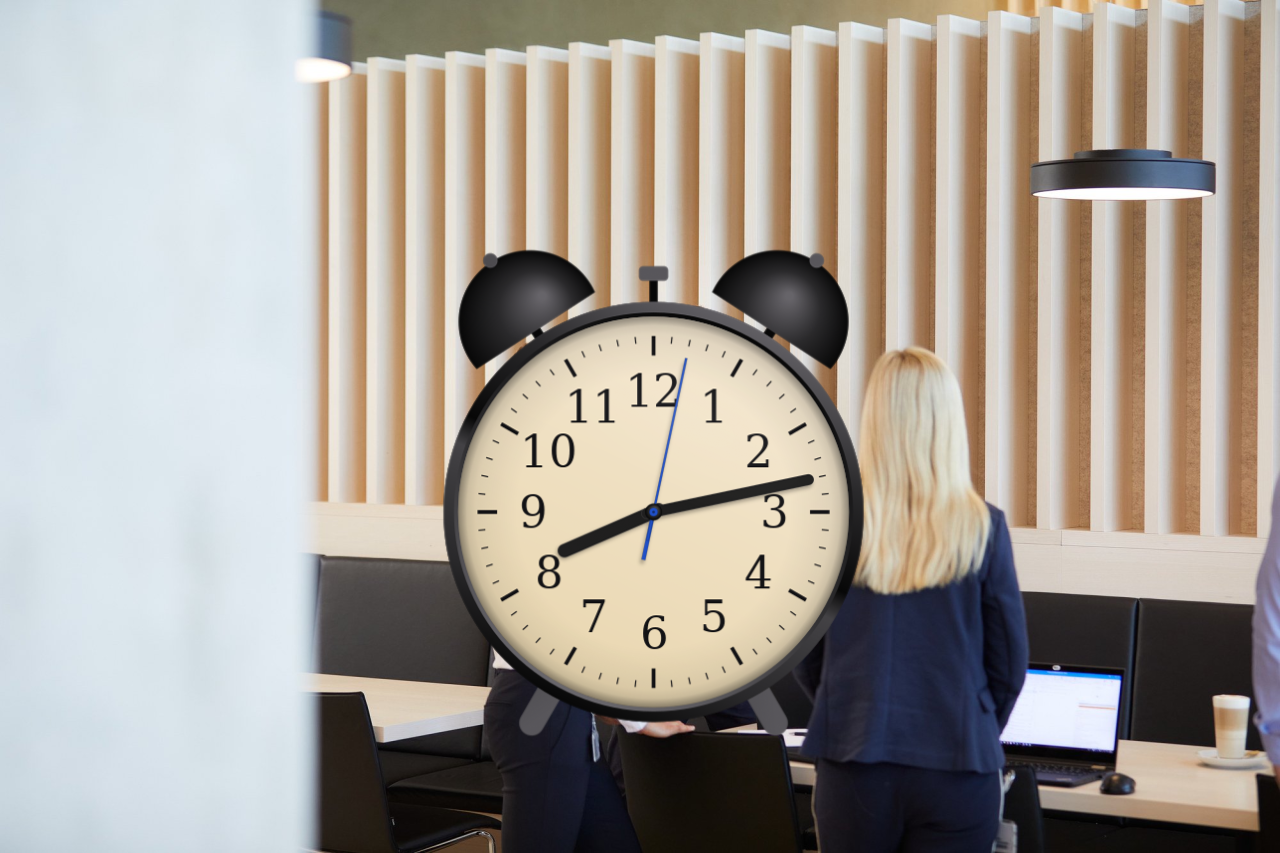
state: 8:13:02
